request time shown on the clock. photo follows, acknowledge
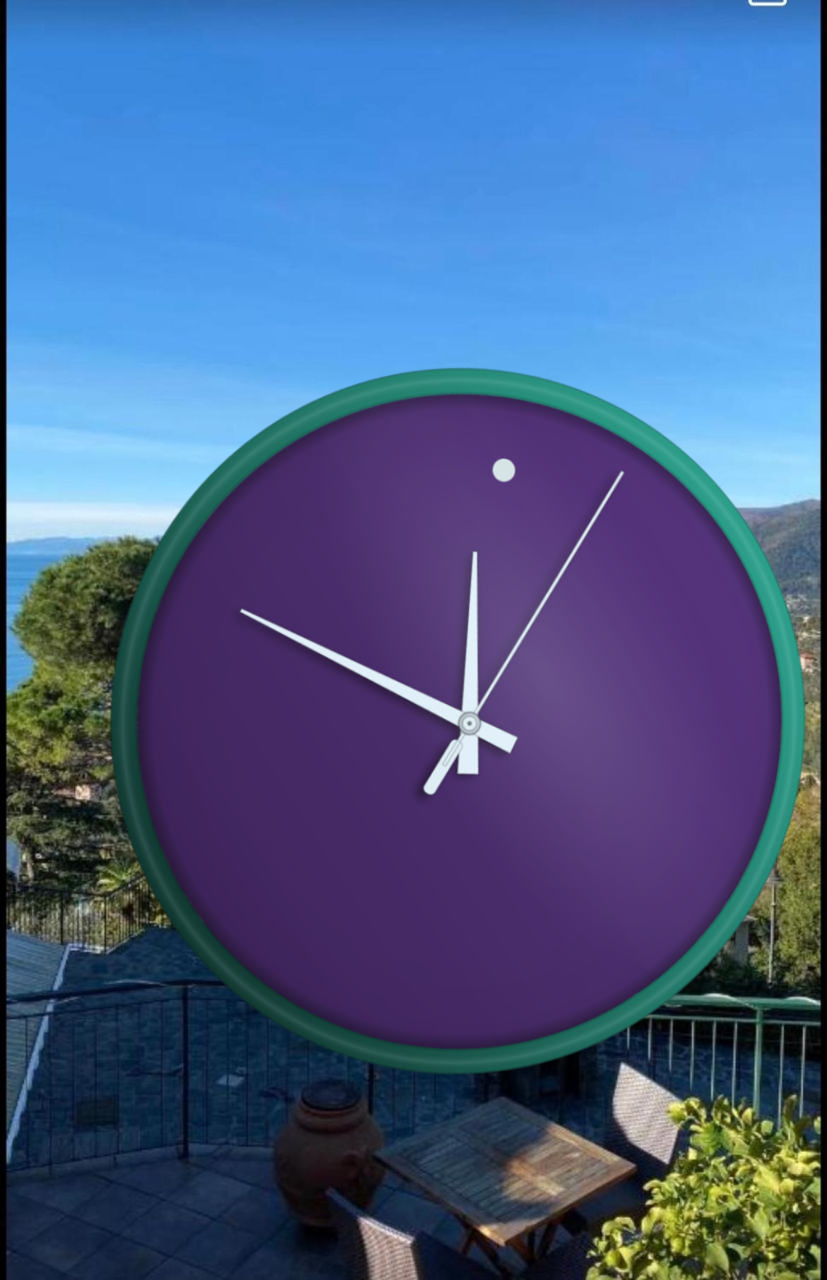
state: 11:48:04
